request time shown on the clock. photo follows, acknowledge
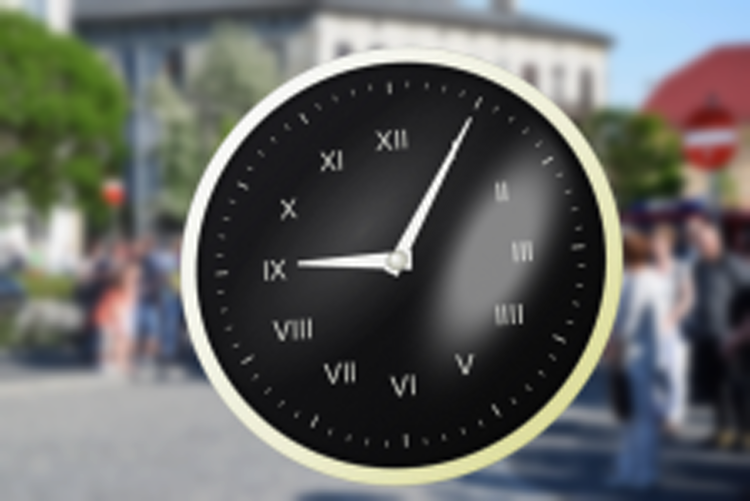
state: 9:05
